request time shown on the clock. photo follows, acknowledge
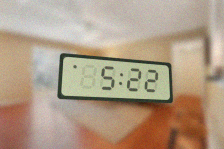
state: 5:22
